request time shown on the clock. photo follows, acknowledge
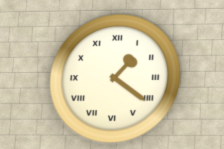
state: 1:21
